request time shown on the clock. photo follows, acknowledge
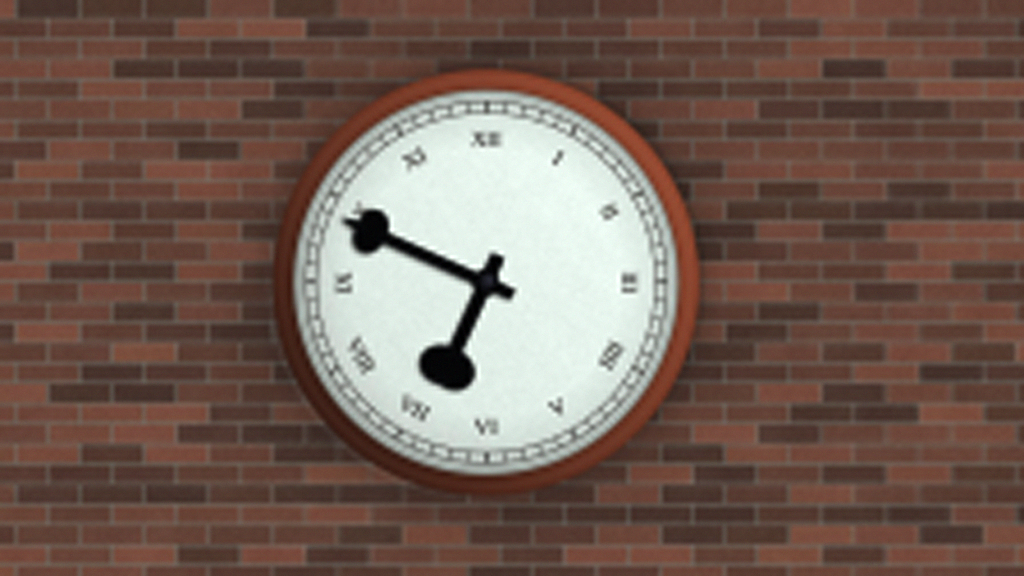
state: 6:49
